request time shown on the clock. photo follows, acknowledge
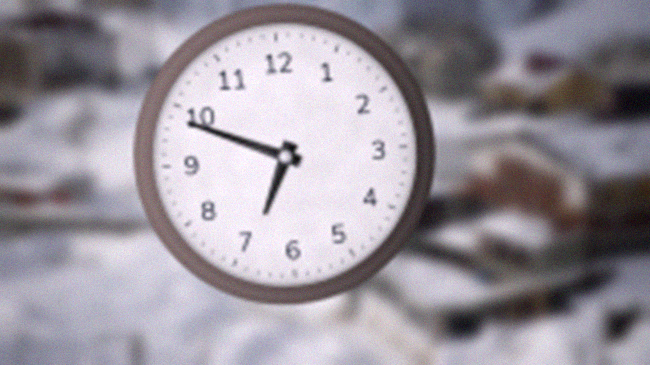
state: 6:49
